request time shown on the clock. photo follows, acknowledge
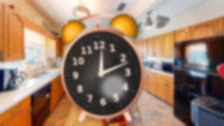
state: 12:12
